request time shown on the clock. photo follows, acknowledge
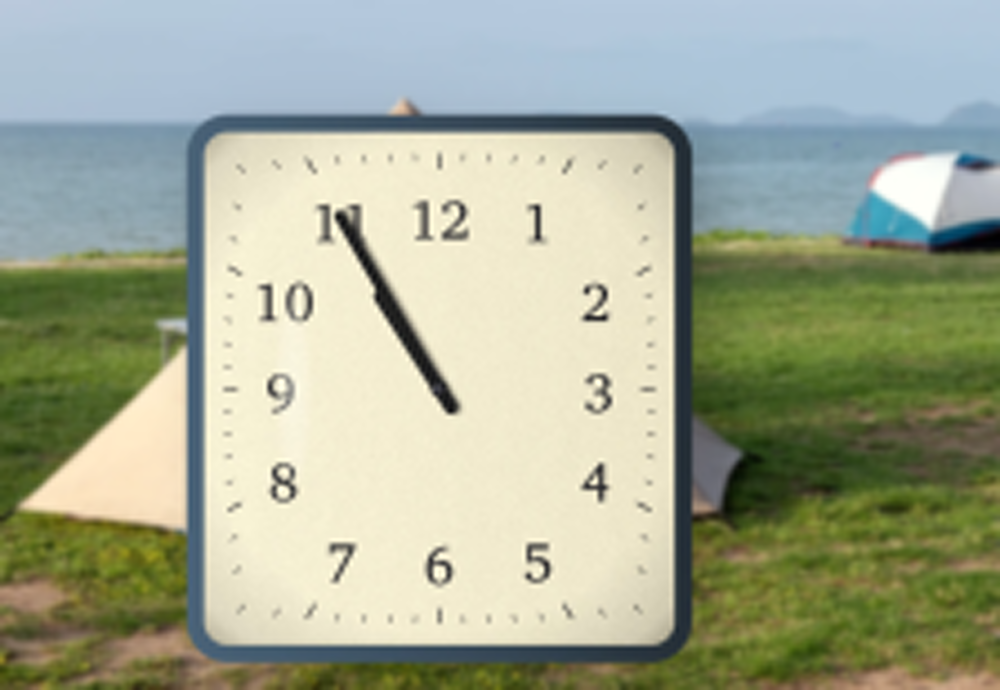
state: 10:55
